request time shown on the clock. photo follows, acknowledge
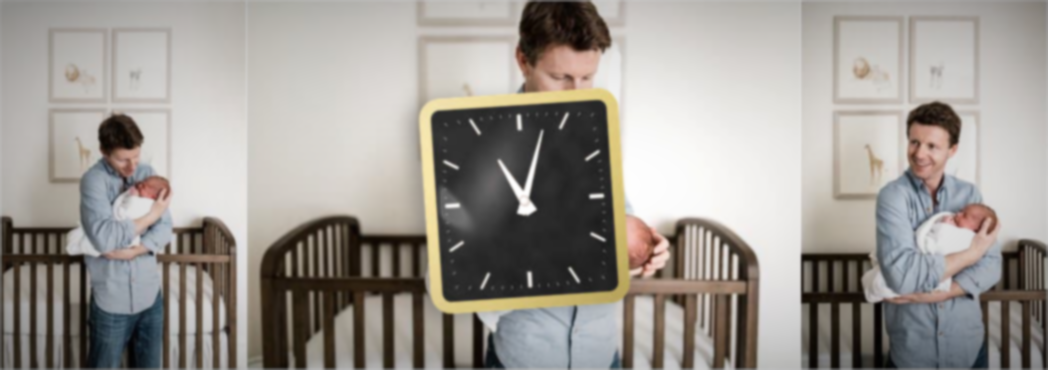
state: 11:03
